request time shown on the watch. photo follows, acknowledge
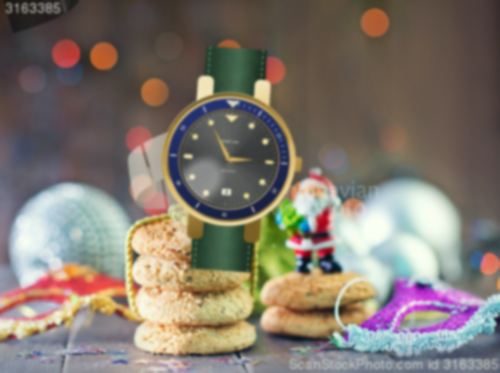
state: 2:55
